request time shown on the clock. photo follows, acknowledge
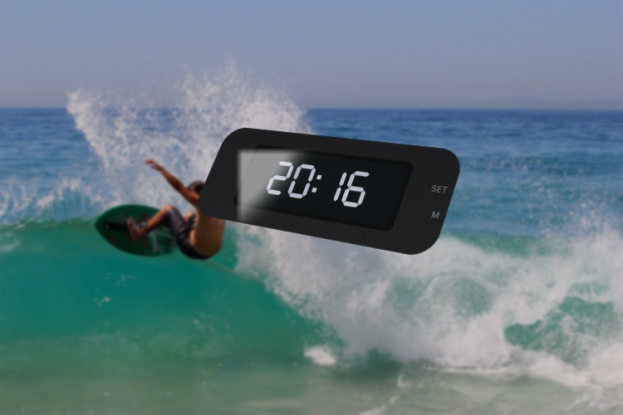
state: 20:16
